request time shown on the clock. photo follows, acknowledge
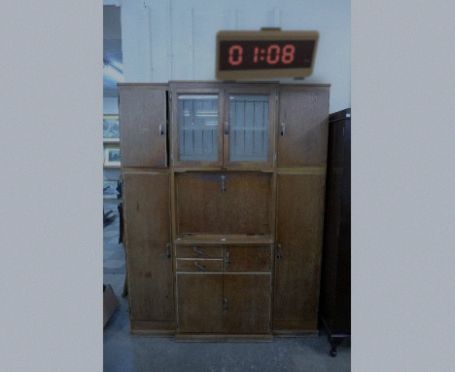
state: 1:08
